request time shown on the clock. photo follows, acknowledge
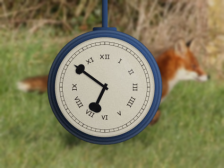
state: 6:51
